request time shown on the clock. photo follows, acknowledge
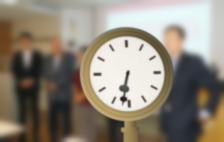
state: 6:32
